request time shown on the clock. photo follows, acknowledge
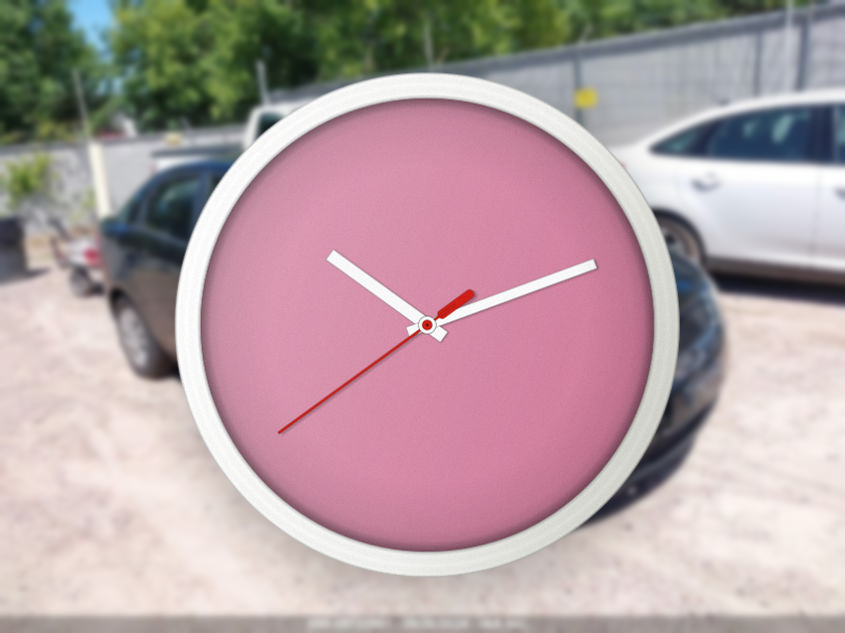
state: 10:11:39
